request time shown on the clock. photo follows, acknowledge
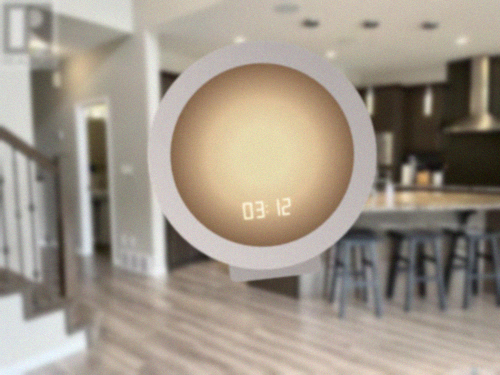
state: 3:12
